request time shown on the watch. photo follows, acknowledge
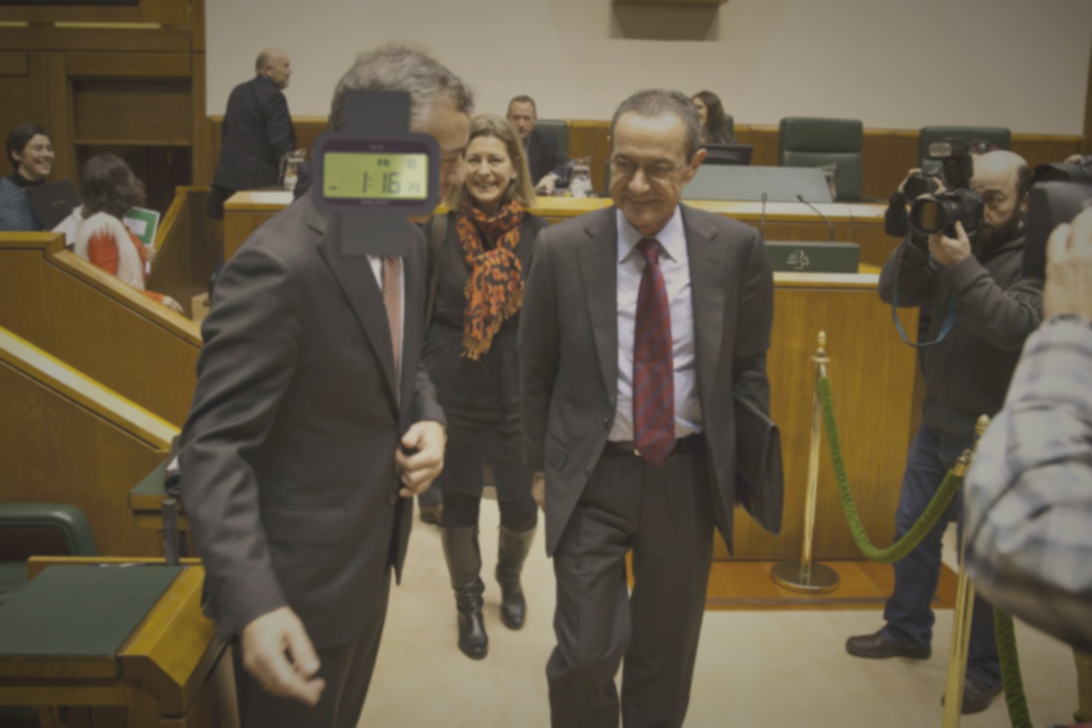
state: 1:16
